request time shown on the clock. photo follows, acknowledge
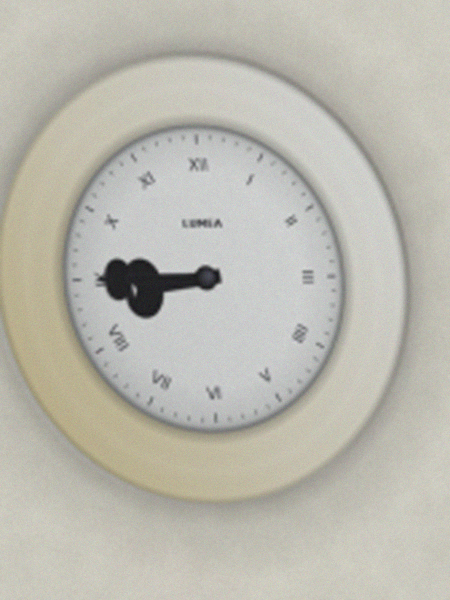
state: 8:45
